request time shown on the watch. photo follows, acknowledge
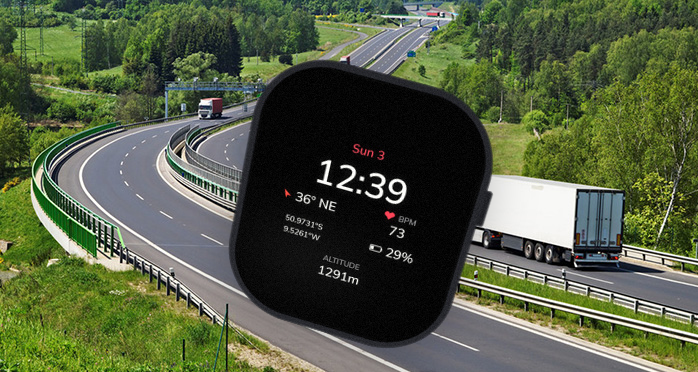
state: 12:39
